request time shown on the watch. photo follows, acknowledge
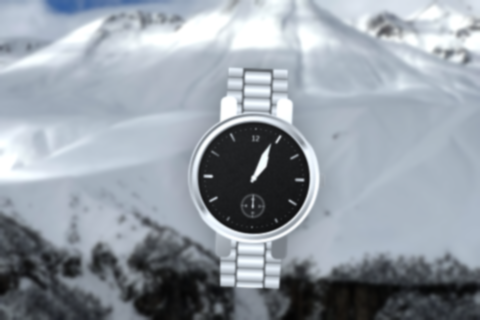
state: 1:04
